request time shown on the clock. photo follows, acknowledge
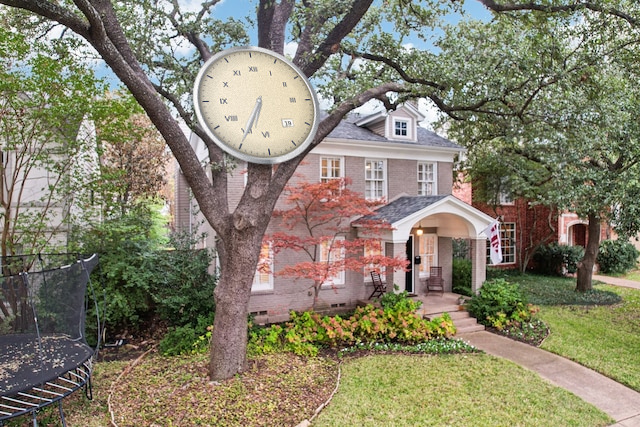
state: 6:35
